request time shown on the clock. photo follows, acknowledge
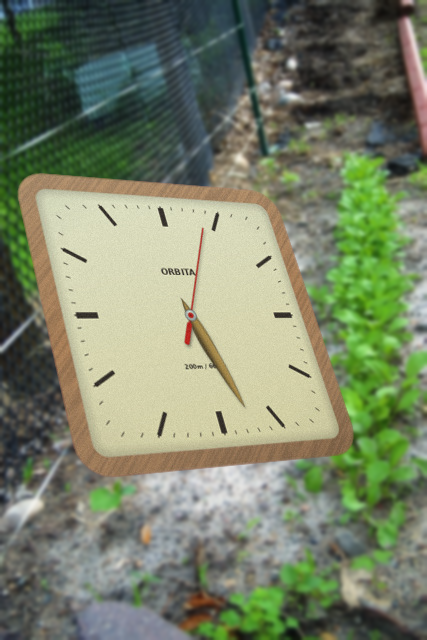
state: 5:27:04
